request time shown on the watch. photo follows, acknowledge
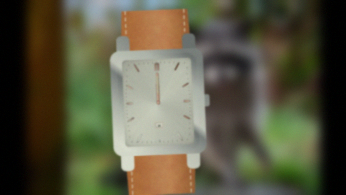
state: 12:00
